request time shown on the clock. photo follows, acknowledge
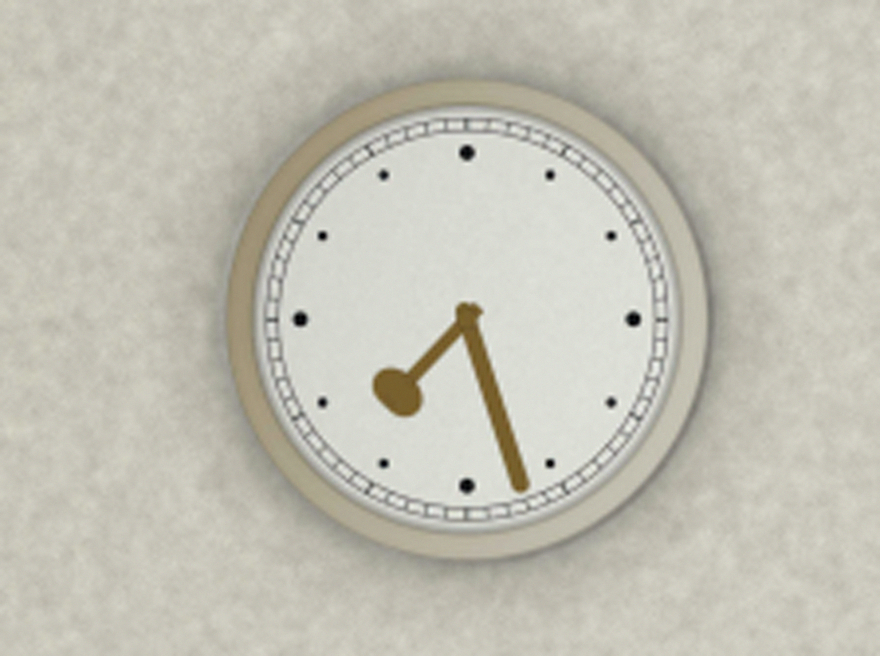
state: 7:27
